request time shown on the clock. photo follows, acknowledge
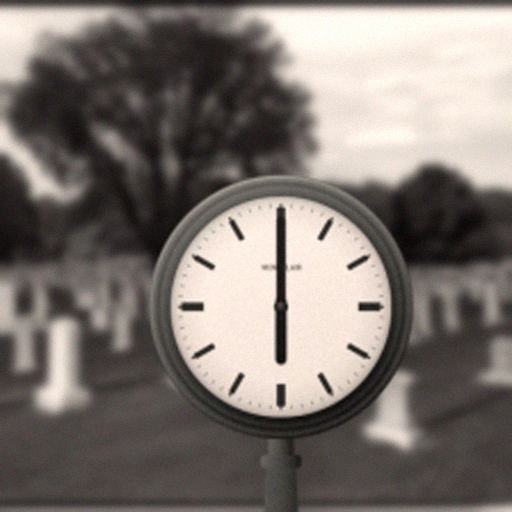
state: 6:00
